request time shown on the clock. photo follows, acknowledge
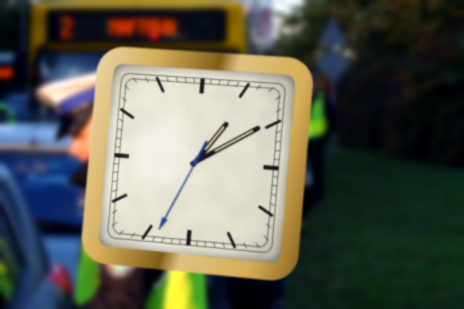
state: 1:09:34
